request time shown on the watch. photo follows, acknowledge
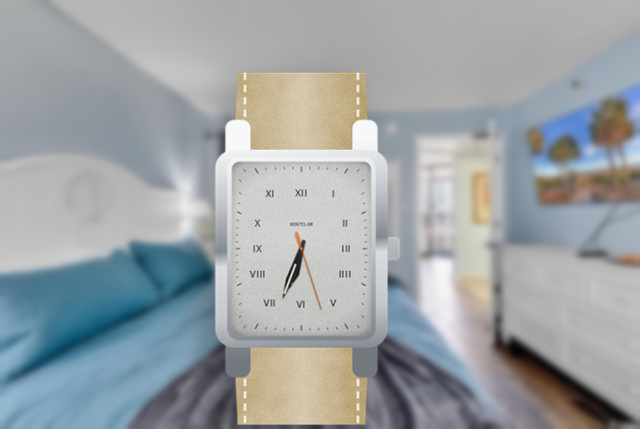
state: 6:33:27
